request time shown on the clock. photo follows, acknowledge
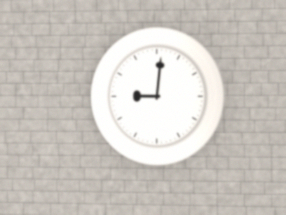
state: 9:01
